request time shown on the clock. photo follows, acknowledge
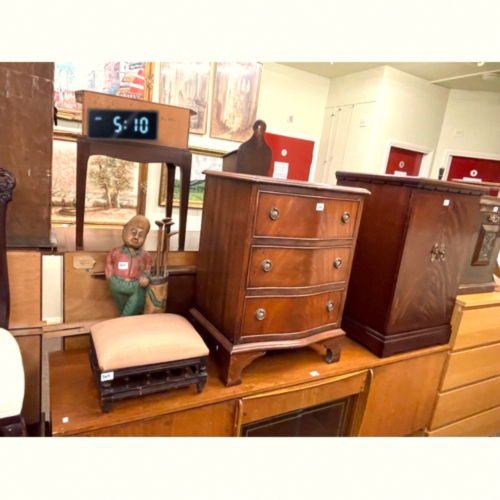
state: 5:10
